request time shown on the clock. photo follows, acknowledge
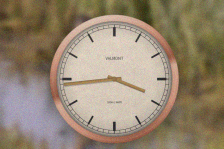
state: 3:44
